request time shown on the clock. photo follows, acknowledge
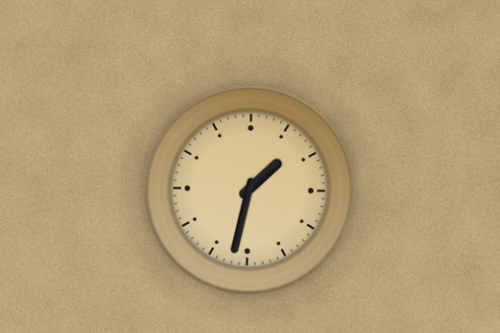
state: 1:32
